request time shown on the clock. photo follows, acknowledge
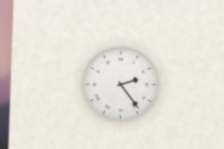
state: 2:24
